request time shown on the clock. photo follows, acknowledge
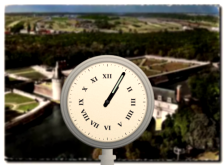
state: 1:05
